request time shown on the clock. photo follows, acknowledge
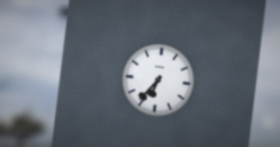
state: 6:36
